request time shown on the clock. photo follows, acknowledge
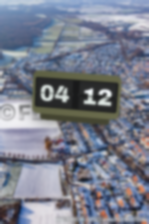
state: 4:12
